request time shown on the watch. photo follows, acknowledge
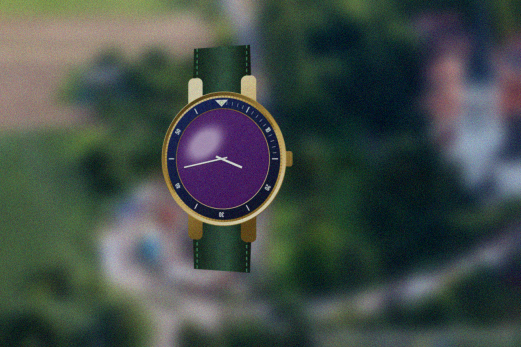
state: 3:43
